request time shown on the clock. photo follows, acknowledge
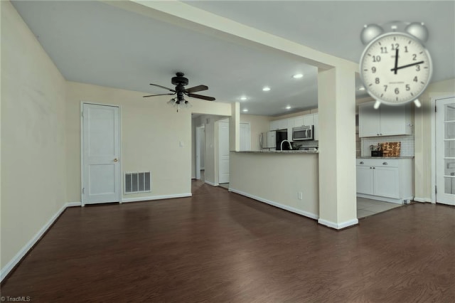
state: 12:13
